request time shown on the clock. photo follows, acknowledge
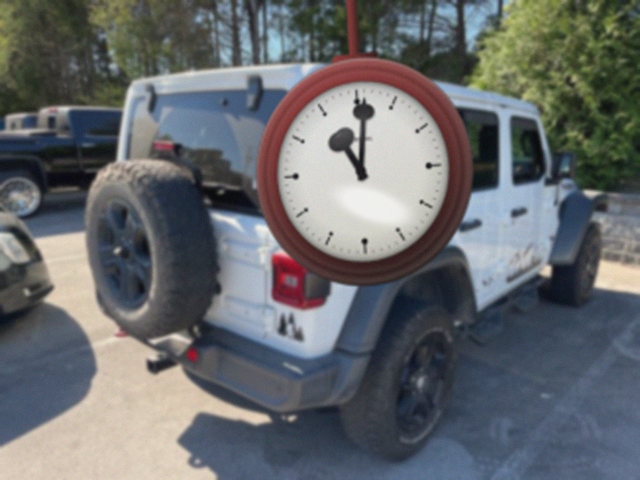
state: 11:01
